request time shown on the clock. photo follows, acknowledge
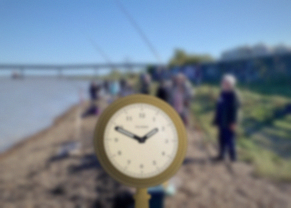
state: 1:49
